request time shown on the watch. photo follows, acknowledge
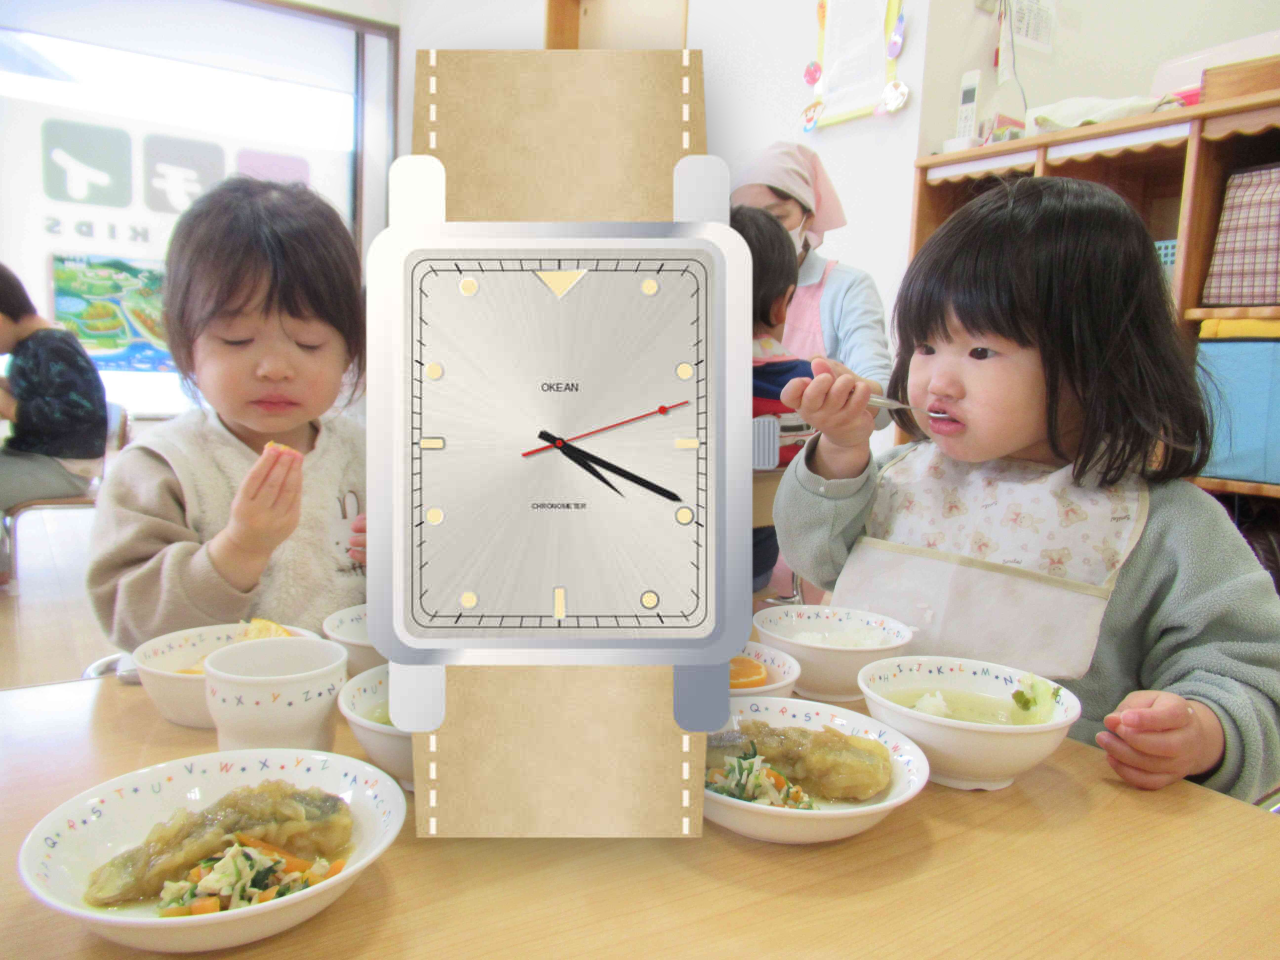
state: 4:19:12
